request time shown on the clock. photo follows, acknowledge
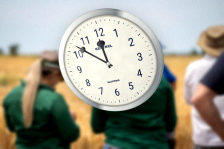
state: 11:52
